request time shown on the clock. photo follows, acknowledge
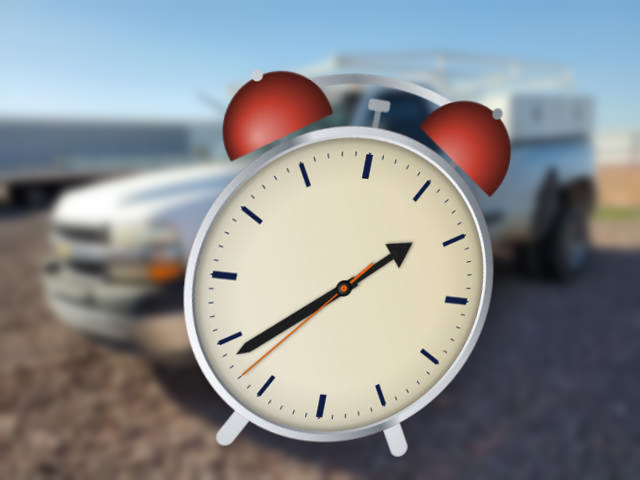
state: 1:38:37
